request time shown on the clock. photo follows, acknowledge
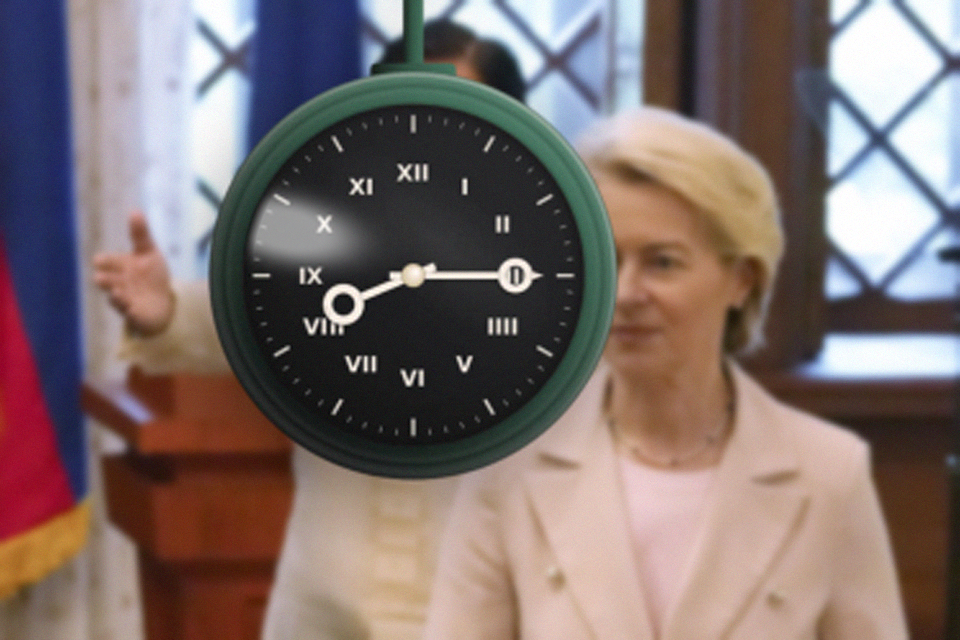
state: 8:15
